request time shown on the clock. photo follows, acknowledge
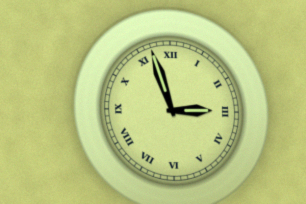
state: 2:57
